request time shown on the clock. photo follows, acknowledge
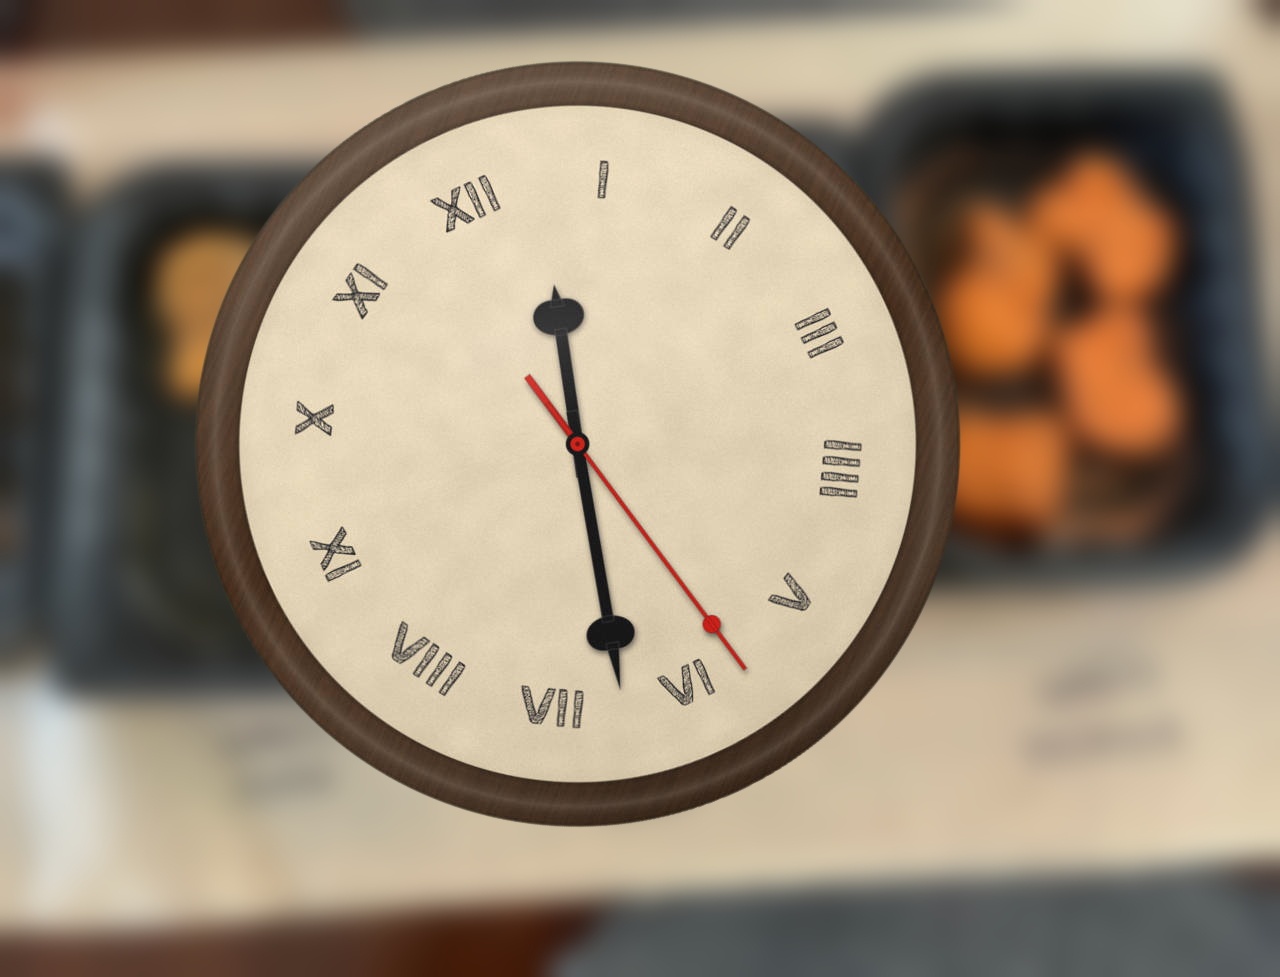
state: 12:32:28
